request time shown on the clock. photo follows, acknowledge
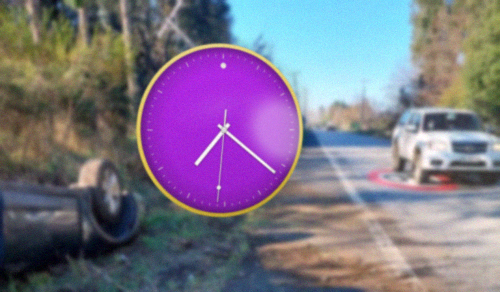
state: 7:21:31
